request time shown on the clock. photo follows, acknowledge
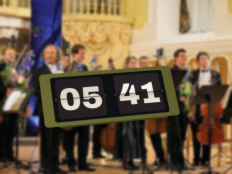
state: 5:41
